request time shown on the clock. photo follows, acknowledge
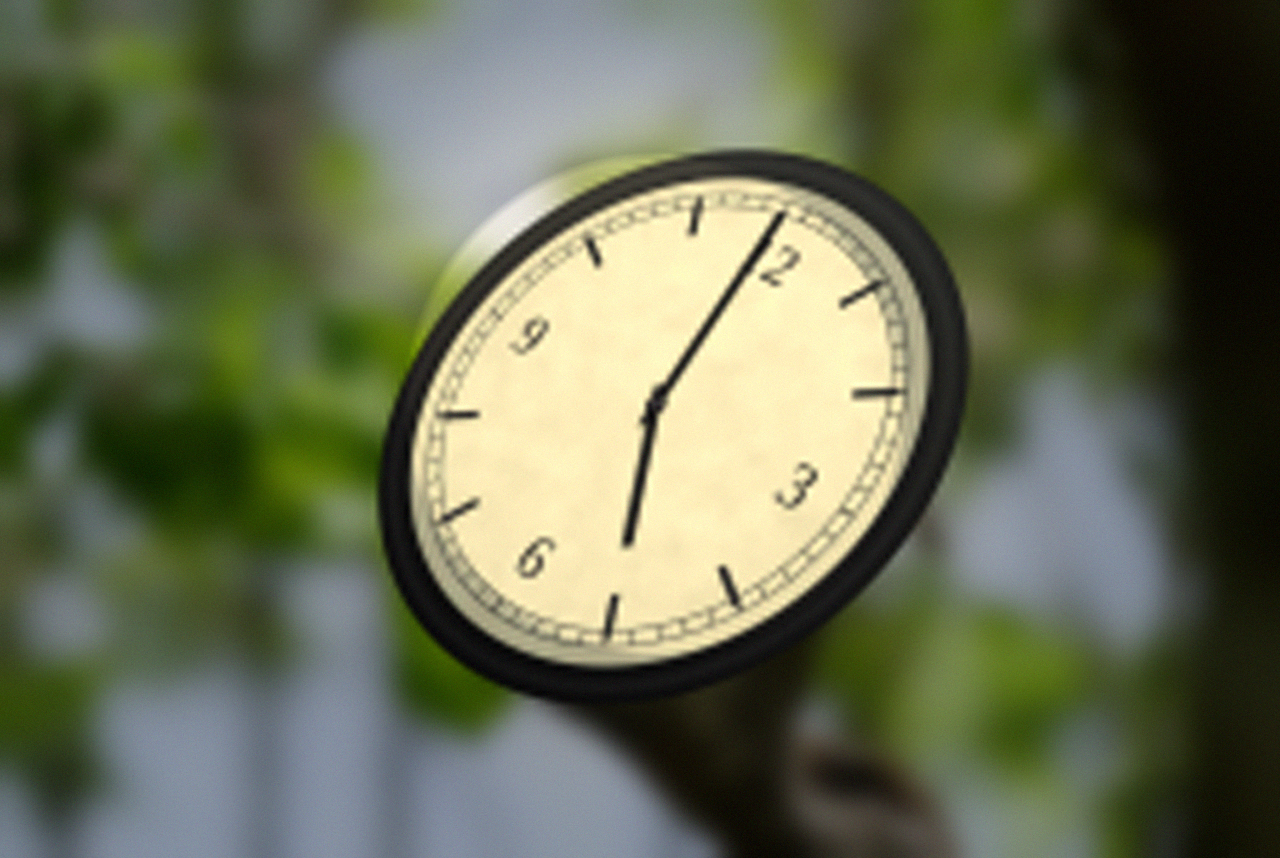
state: 4:59
